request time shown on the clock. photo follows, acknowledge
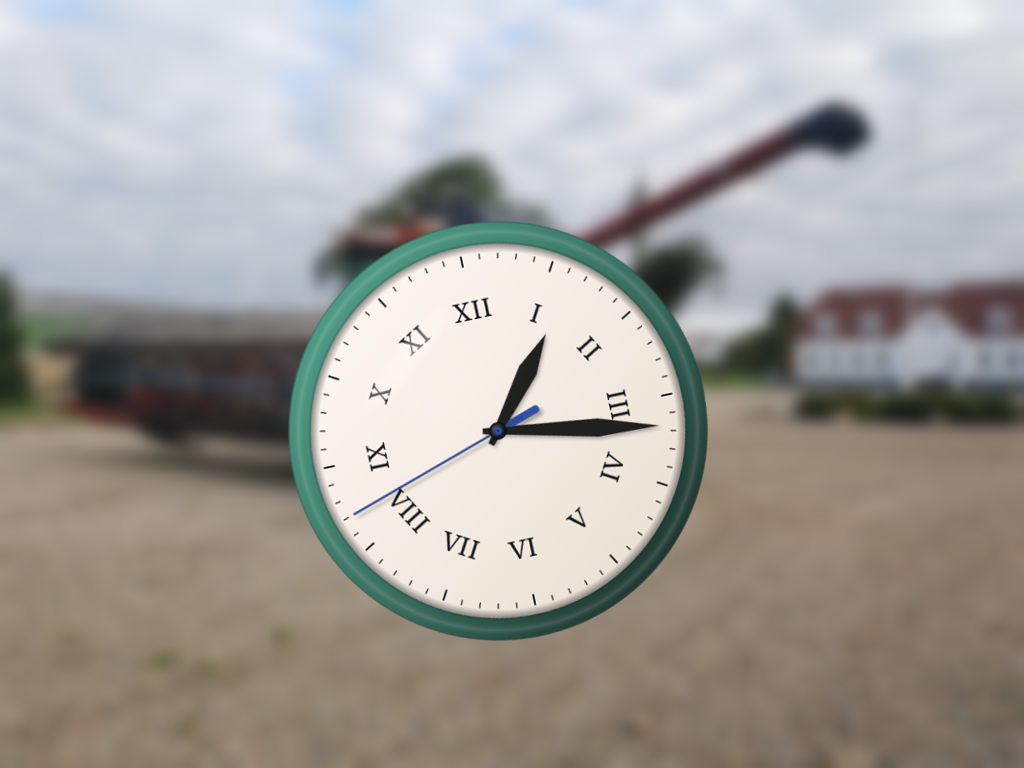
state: 1:16:42
